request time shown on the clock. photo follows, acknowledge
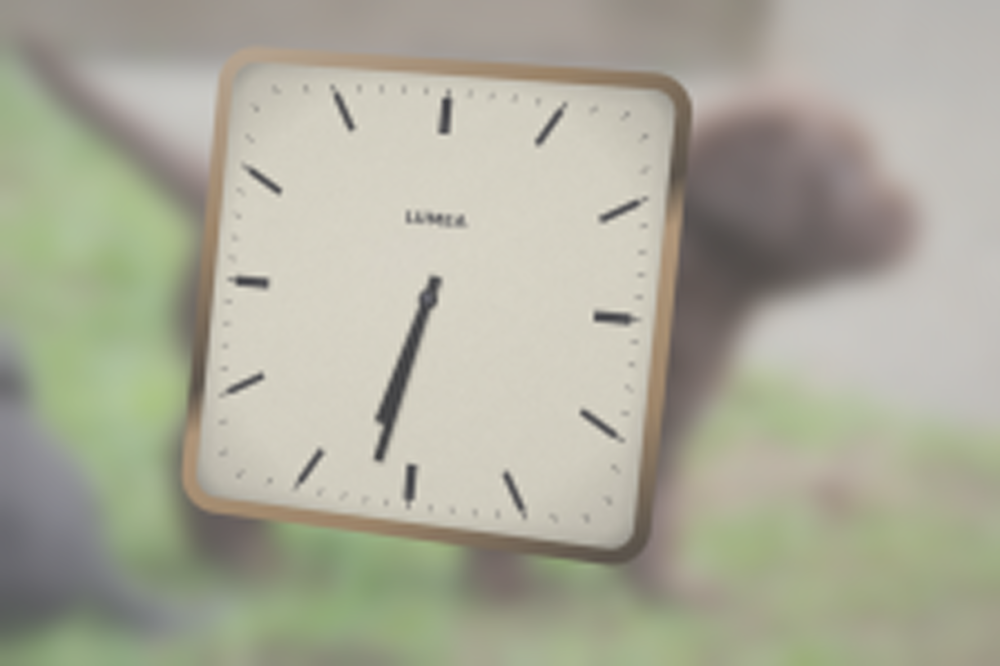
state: 6:32
